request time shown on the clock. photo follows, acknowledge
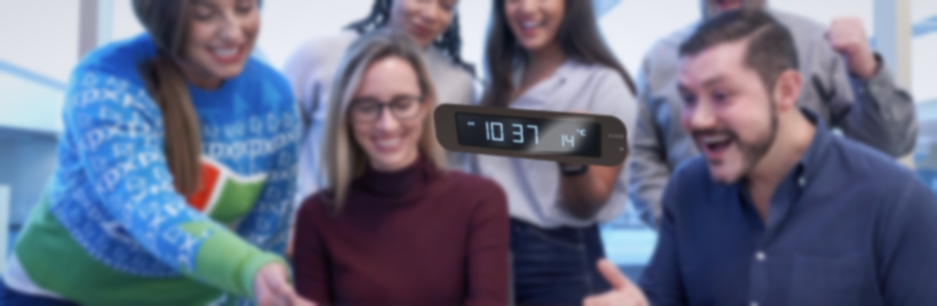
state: 10:37
